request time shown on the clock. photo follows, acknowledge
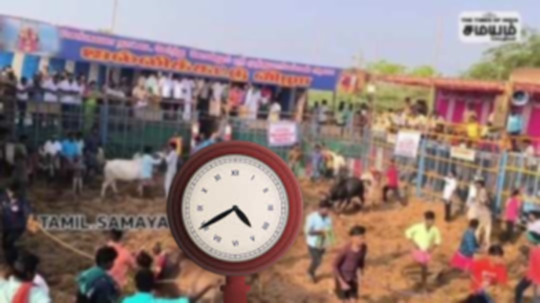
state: 4:40
